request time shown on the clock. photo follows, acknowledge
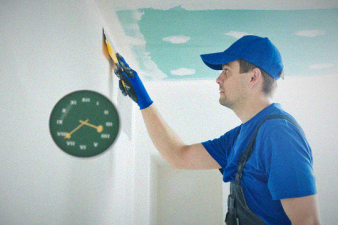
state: 3:38
